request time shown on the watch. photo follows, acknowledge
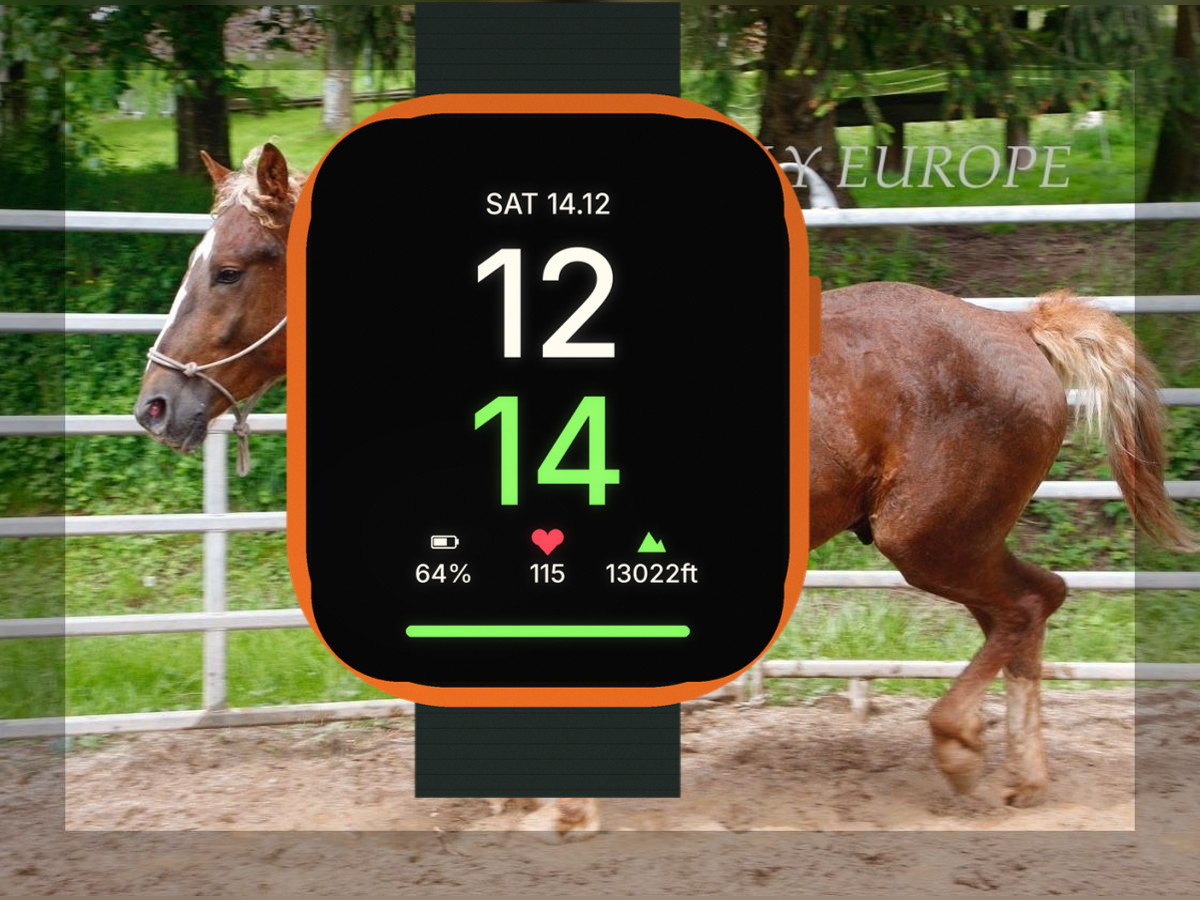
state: 12:14
